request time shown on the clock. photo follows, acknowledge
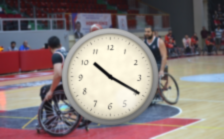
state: 10:20
